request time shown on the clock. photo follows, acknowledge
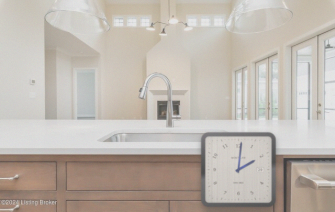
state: 2:01
